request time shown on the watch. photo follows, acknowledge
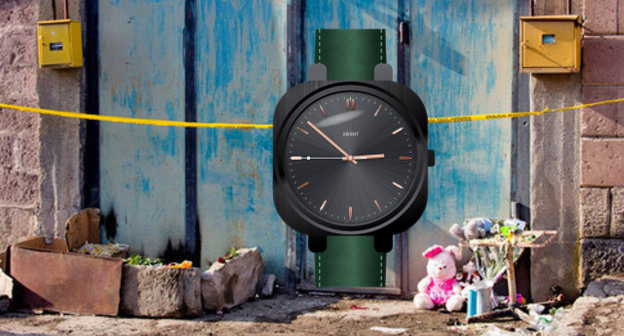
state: 2:51:45
